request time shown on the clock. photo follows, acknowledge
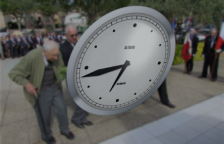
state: 6:43
